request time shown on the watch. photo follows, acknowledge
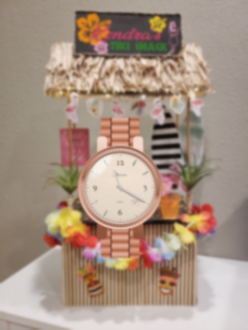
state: 11:20
